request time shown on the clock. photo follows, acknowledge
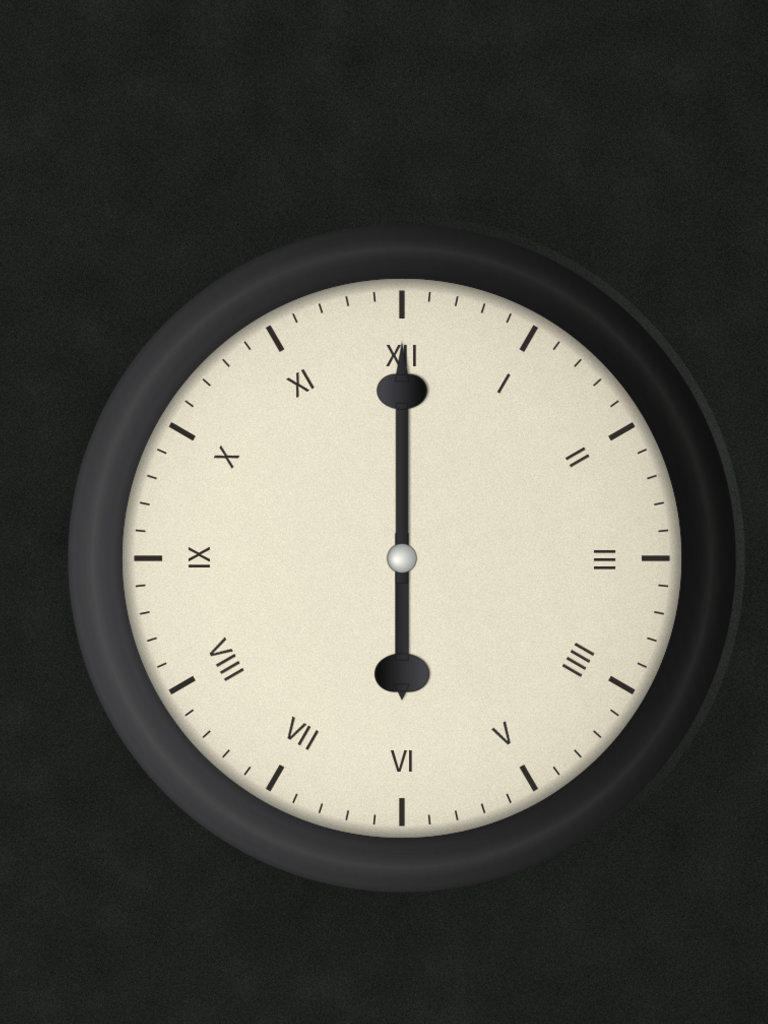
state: 6:00
